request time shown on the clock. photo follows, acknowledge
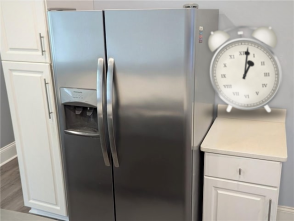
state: 1:02
